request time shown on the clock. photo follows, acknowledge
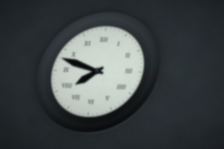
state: 7:48
